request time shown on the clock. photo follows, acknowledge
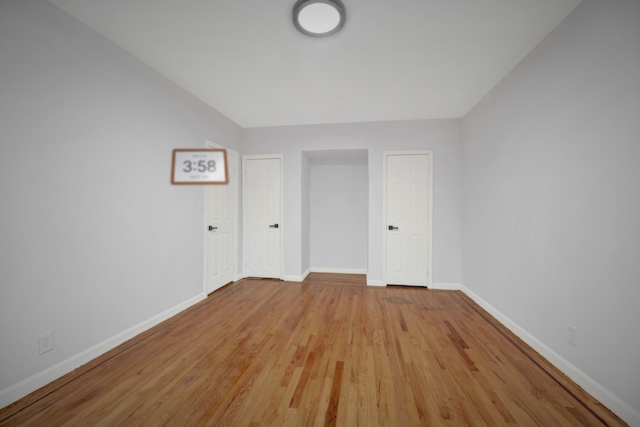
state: 3:58
